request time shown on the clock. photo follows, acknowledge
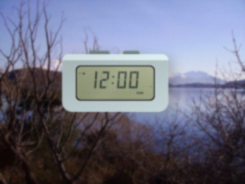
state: 12:00
